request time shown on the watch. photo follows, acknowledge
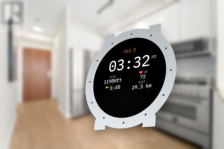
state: 3:32
